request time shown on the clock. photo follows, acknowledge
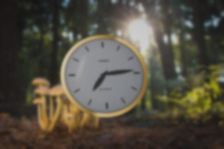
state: 7:14
